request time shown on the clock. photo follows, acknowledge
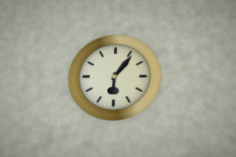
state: 6:06
